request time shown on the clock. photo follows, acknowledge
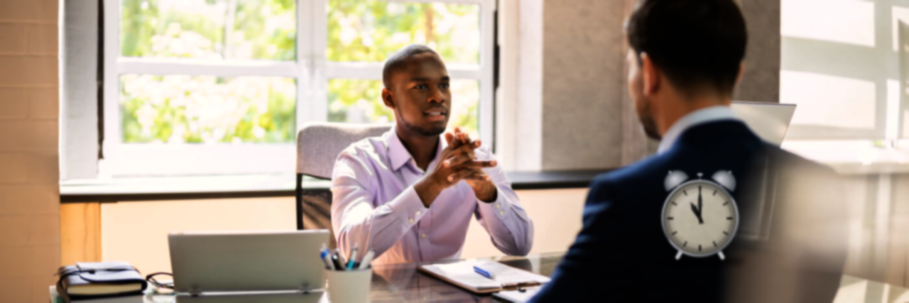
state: 11:00
